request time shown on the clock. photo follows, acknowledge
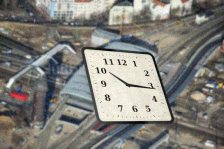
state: 10:16
